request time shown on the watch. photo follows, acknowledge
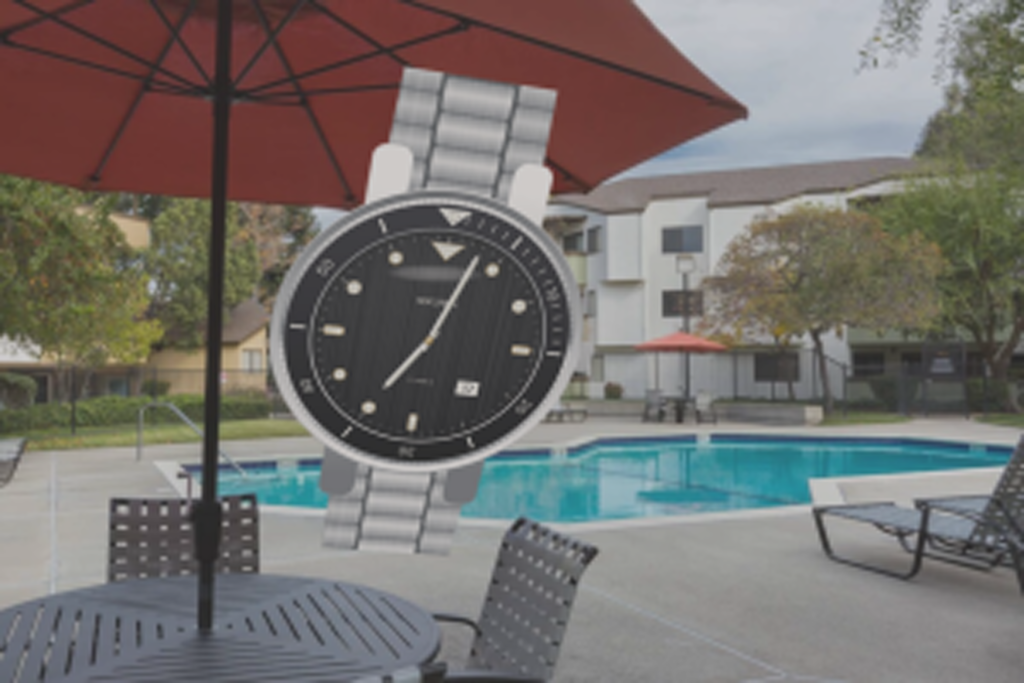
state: 7:03
